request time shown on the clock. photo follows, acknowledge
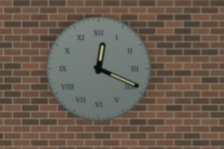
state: 12:19
